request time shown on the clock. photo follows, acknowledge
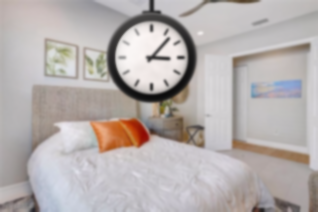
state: 3:07
